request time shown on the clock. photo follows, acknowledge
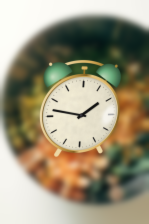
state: 1:47
